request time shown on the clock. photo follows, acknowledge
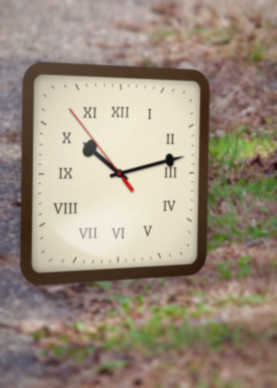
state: 10:12:53
